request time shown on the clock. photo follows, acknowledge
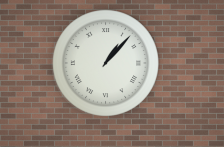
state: 1:07
